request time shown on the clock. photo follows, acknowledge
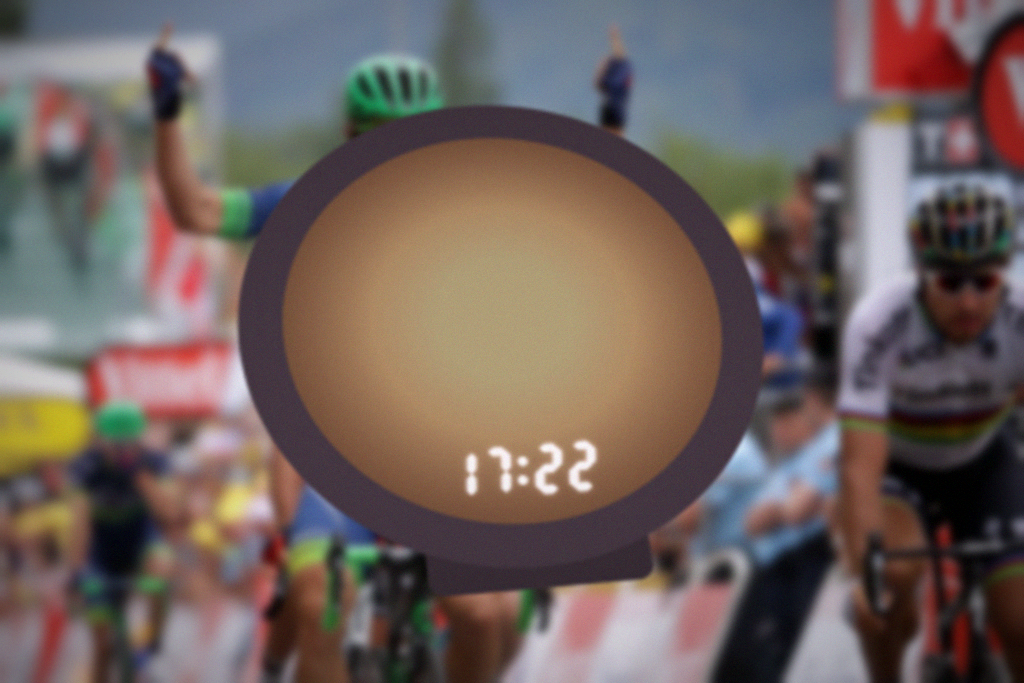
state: 17:22
